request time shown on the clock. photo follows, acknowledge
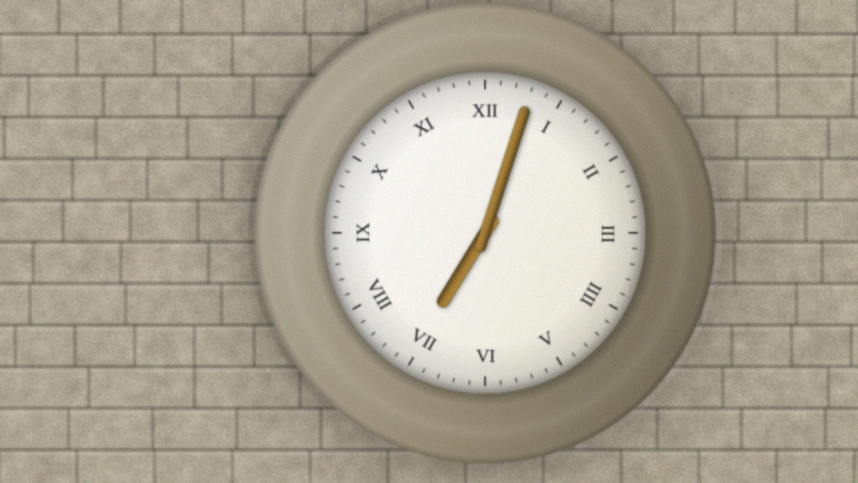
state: 7:03
